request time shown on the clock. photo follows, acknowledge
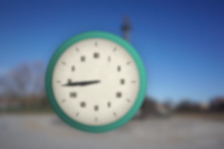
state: 8:44
